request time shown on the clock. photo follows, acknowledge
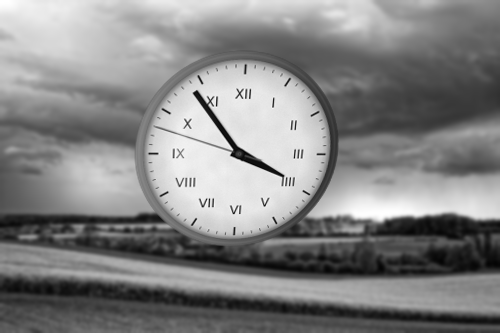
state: 3:53:48
